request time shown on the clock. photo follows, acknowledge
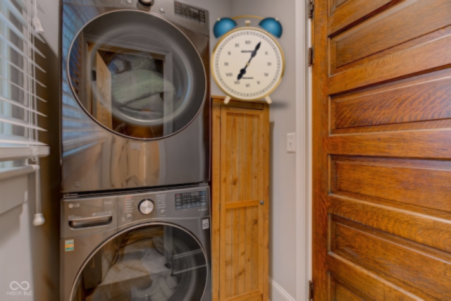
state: 7:05
